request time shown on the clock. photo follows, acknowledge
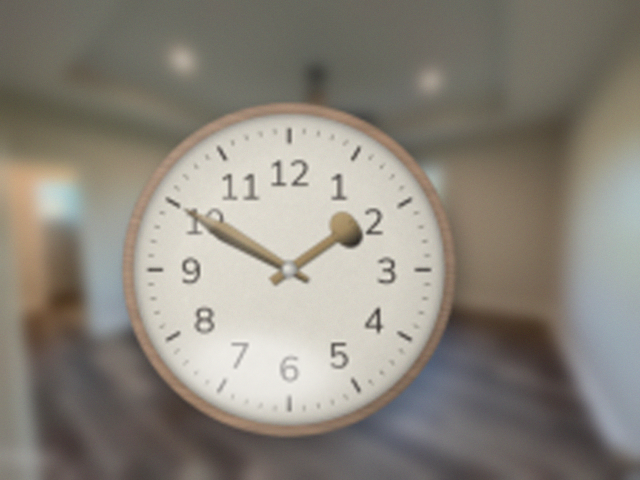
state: 1:50
